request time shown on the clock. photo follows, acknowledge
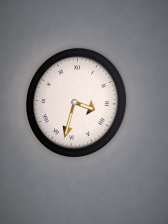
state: 3:32
